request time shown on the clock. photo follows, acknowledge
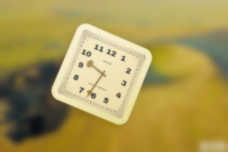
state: 9:32
